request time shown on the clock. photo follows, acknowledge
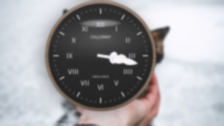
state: 3:17
